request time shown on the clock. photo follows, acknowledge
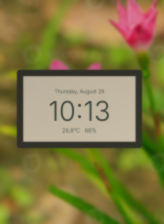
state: 10:13
